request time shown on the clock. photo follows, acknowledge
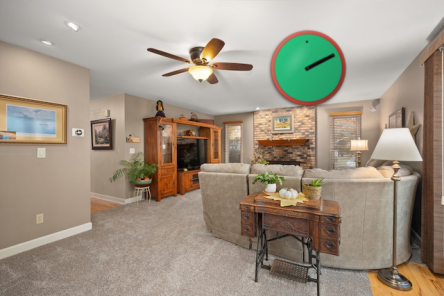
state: 2:11
